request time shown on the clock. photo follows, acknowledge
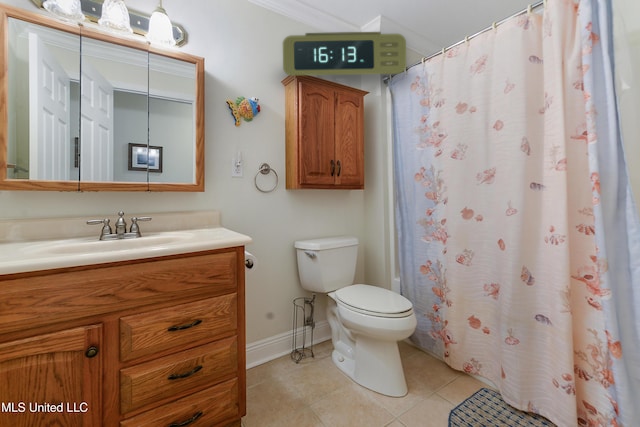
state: 16:13
